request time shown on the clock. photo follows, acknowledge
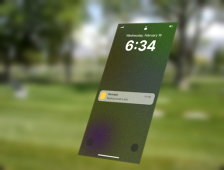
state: 6:34
